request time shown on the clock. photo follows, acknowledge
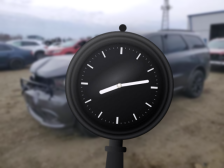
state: 8:13
